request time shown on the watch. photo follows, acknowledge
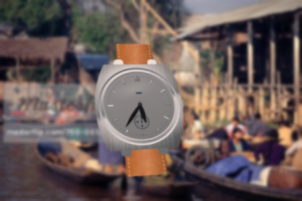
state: 5:36
